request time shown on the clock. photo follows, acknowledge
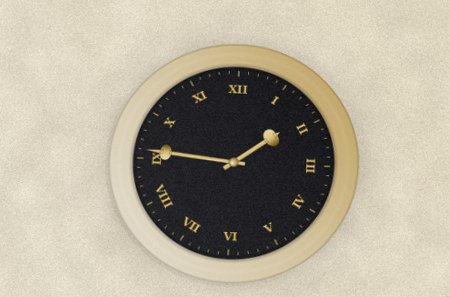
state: 1:46
